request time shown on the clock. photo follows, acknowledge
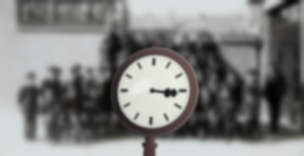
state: 3:16
